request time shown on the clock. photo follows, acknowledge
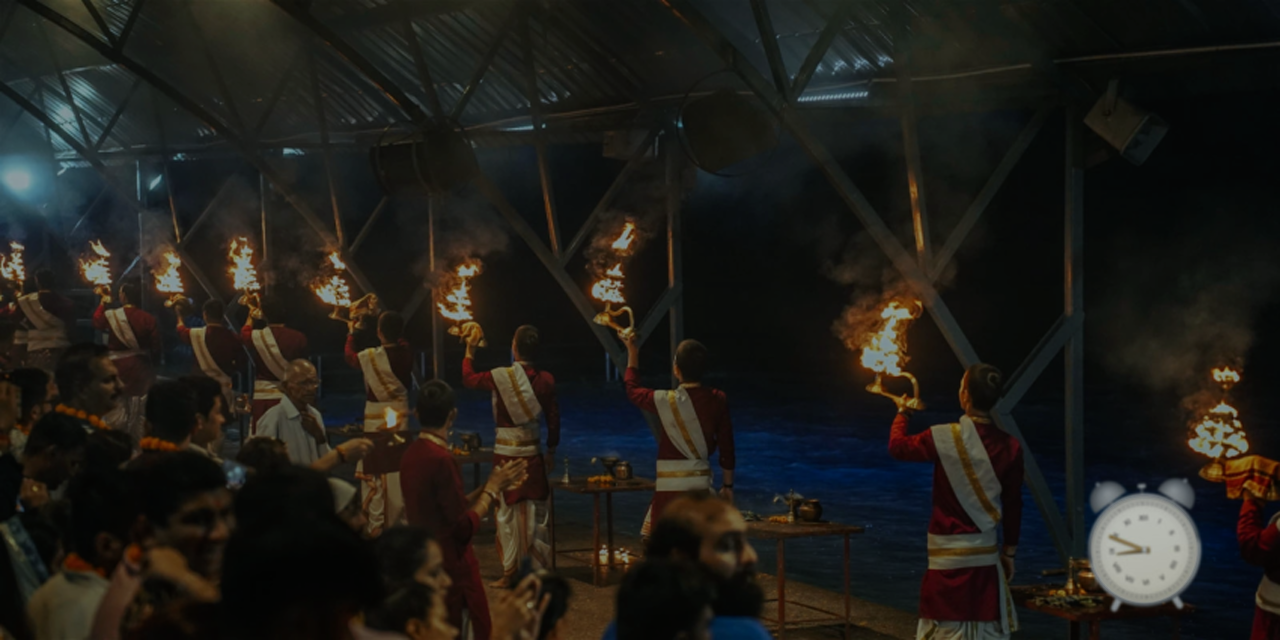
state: 8:49
